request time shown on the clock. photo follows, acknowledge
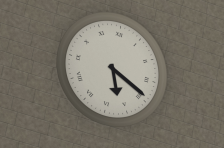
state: 5:19
